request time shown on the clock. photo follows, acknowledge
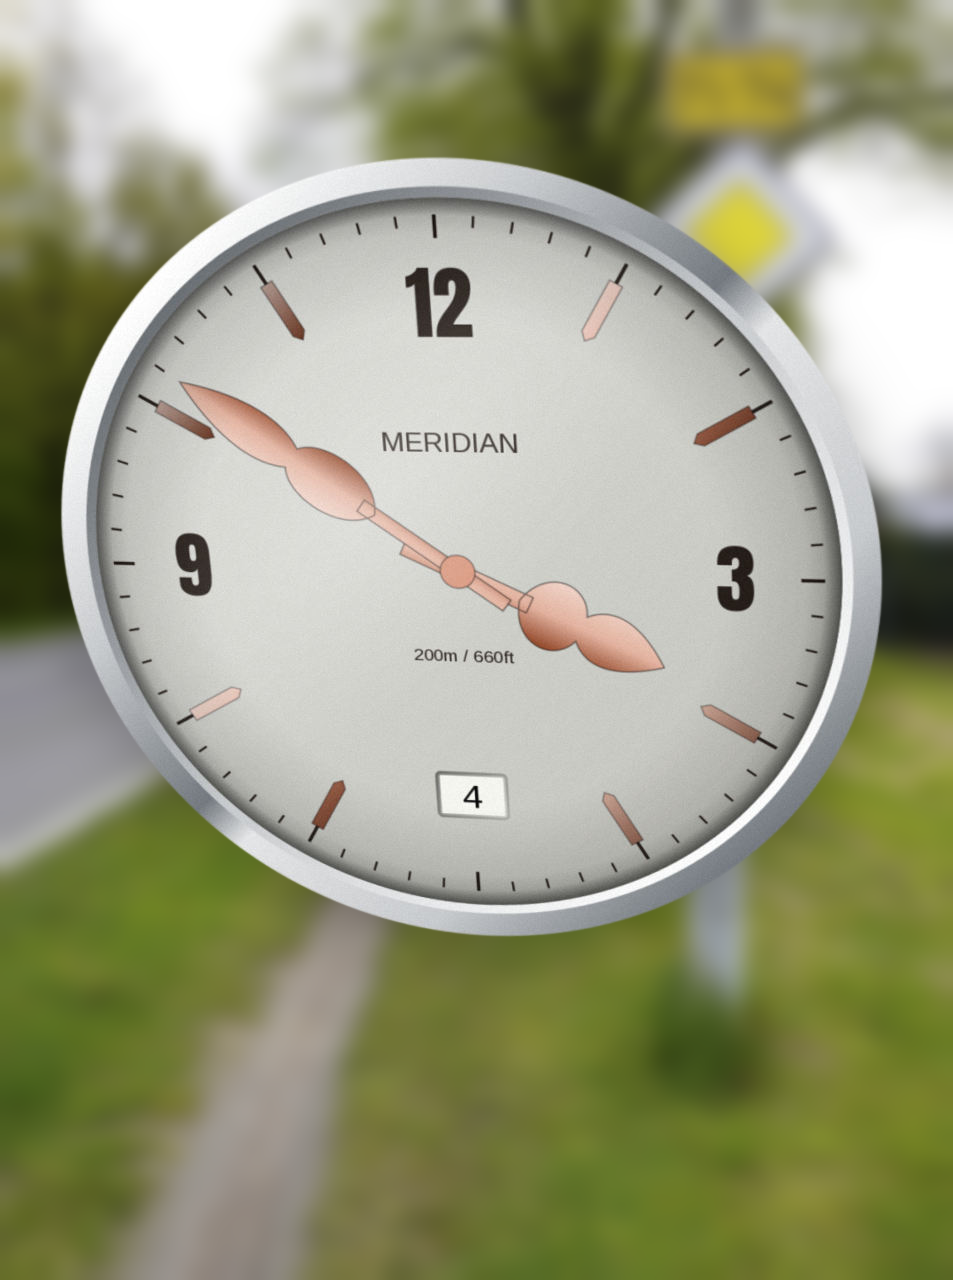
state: 3:51
